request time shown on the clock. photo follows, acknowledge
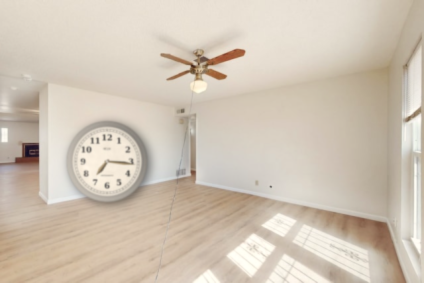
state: 7:16
